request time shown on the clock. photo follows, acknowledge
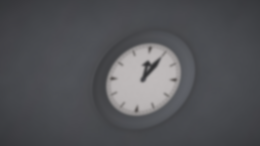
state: 12:05
